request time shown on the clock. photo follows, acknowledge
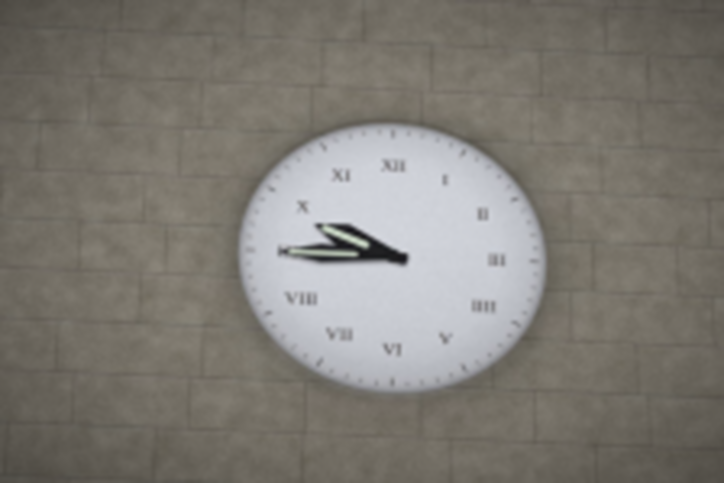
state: 9:45
